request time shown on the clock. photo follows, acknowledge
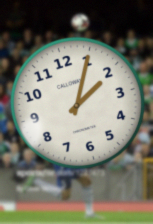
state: 2:05
